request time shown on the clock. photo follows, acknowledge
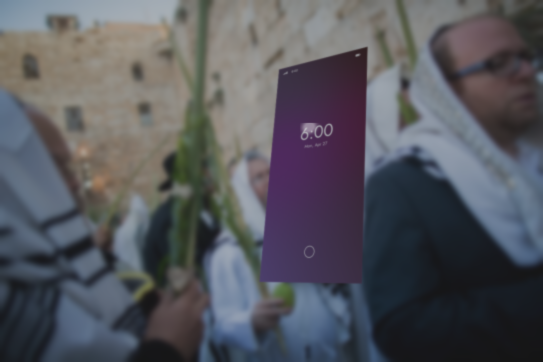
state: 6:00
